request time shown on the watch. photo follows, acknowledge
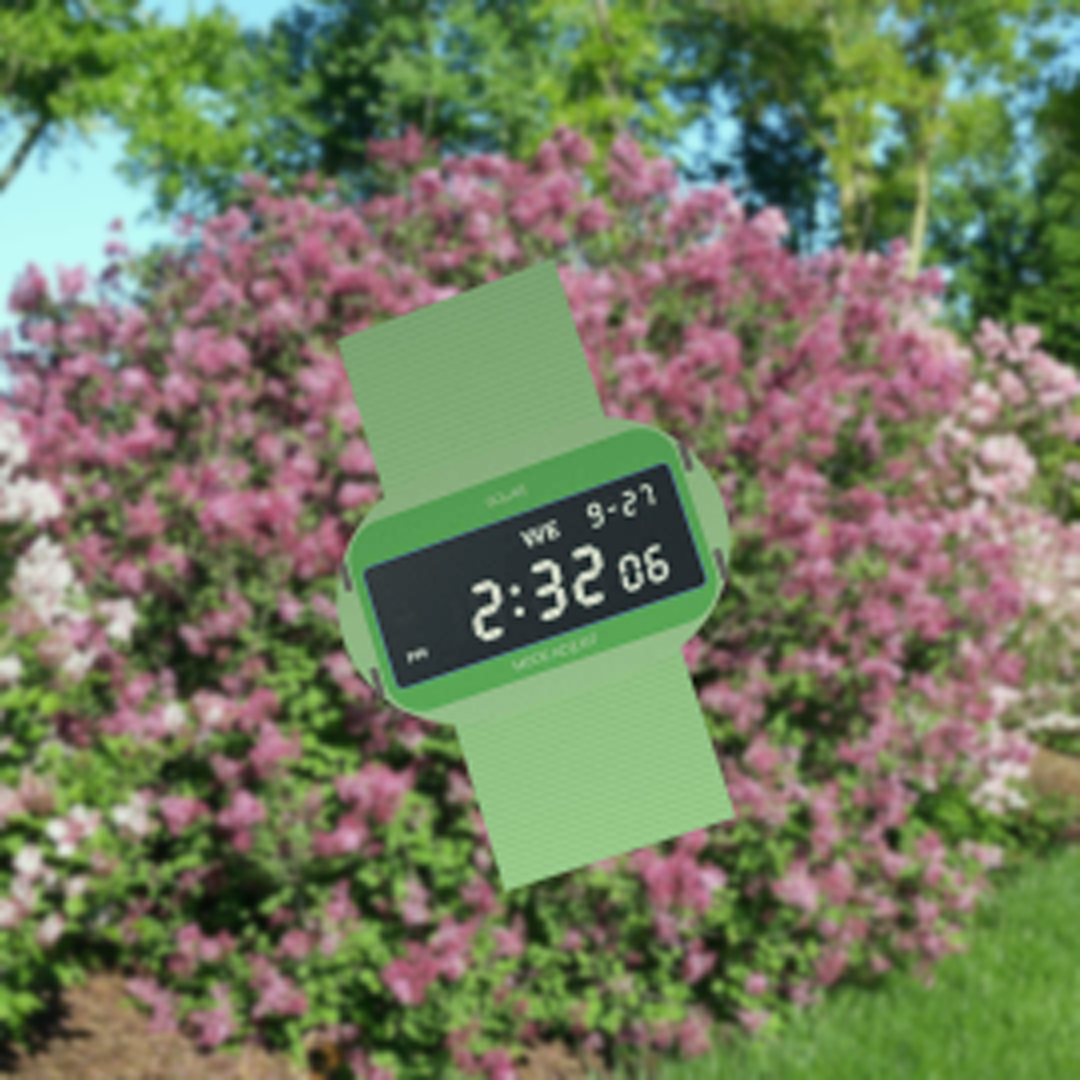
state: 2:32:06
